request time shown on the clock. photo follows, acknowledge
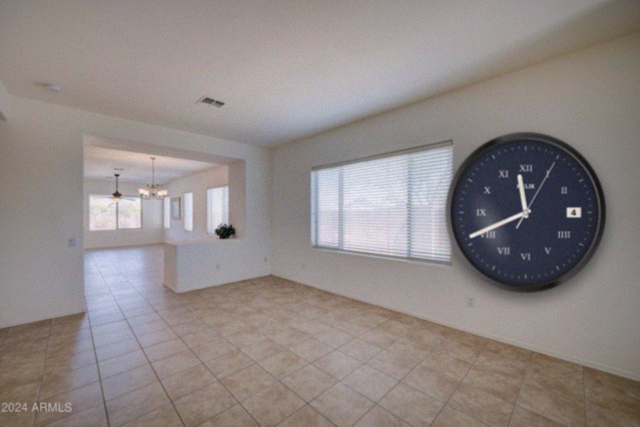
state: 11:41:05
